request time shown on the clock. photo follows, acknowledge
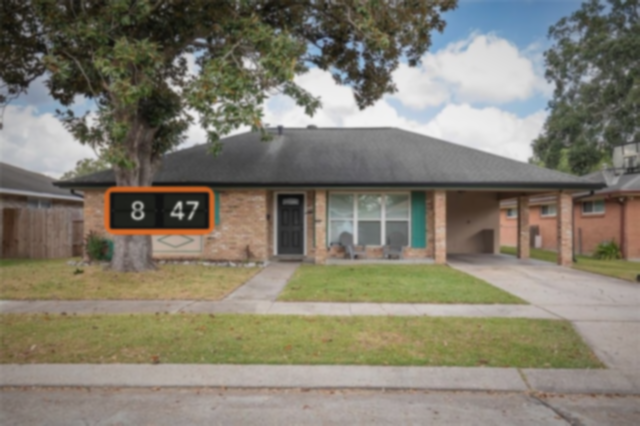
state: 8:47
